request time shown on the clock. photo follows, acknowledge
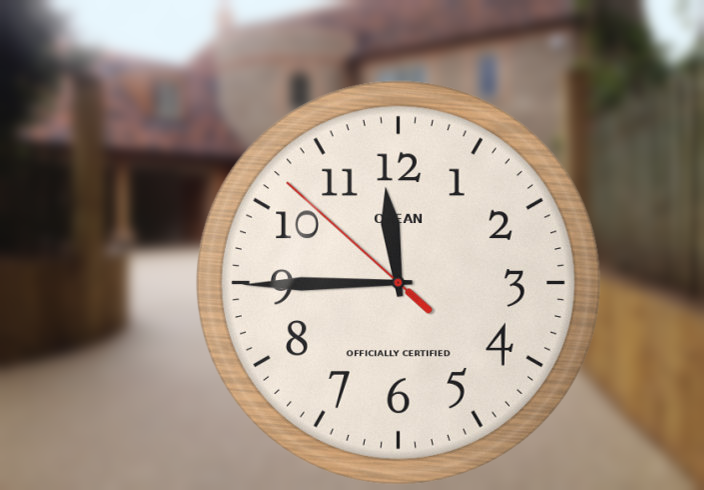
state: 11:44:52
